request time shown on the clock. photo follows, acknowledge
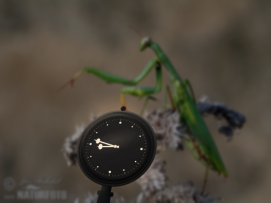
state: 8:47
